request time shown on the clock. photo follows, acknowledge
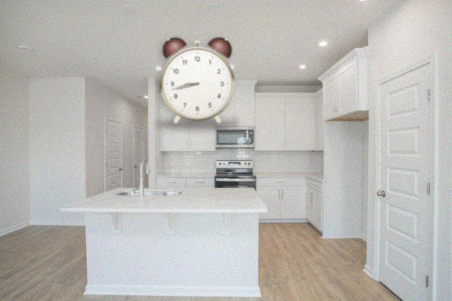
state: 8:43
